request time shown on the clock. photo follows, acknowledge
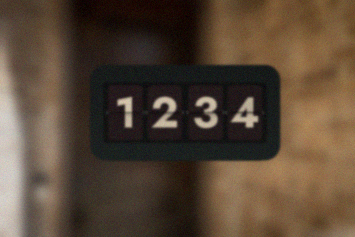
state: 12:34
